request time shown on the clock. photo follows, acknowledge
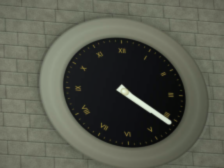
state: 4:21
